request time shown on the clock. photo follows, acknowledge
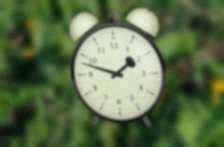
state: 1:48
